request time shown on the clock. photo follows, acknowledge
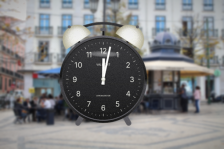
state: 12:02
